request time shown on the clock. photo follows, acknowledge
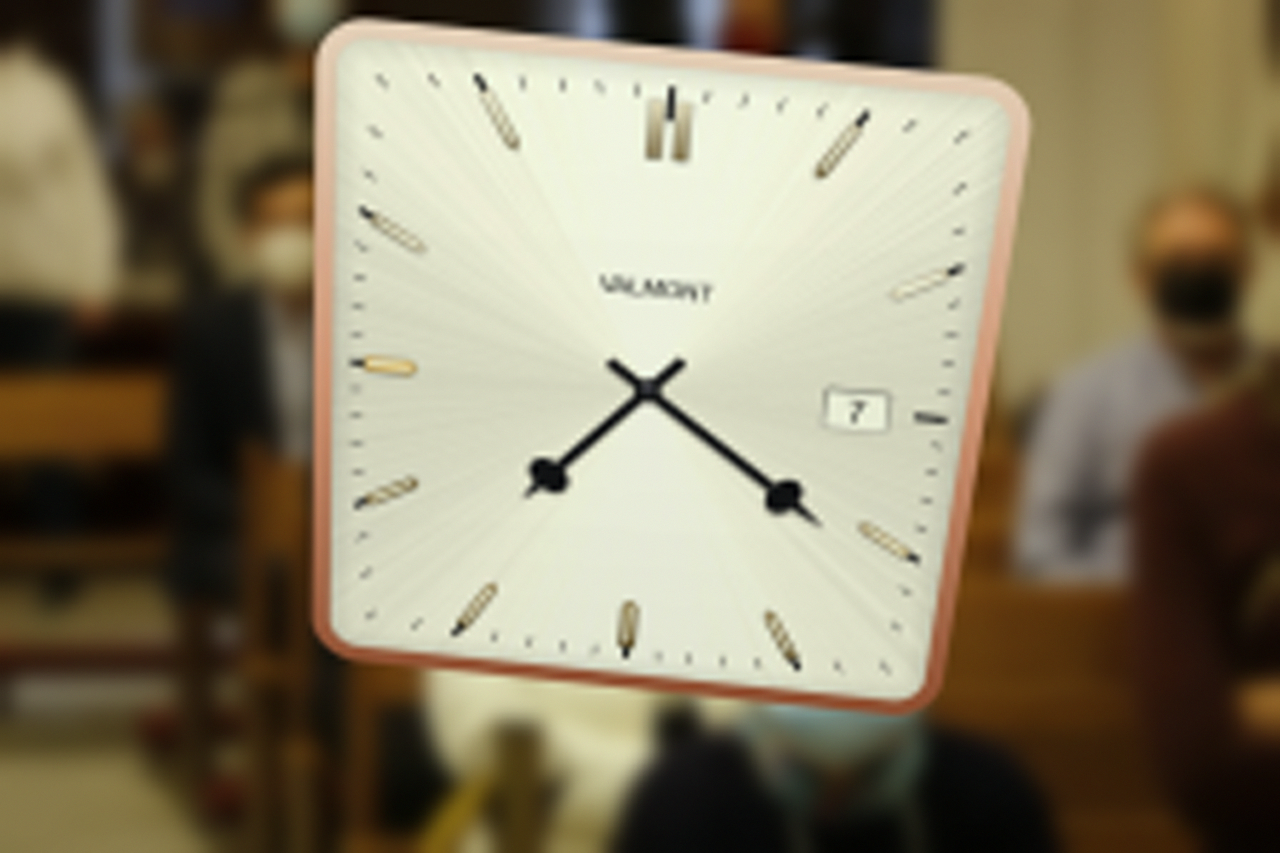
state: 7:21
